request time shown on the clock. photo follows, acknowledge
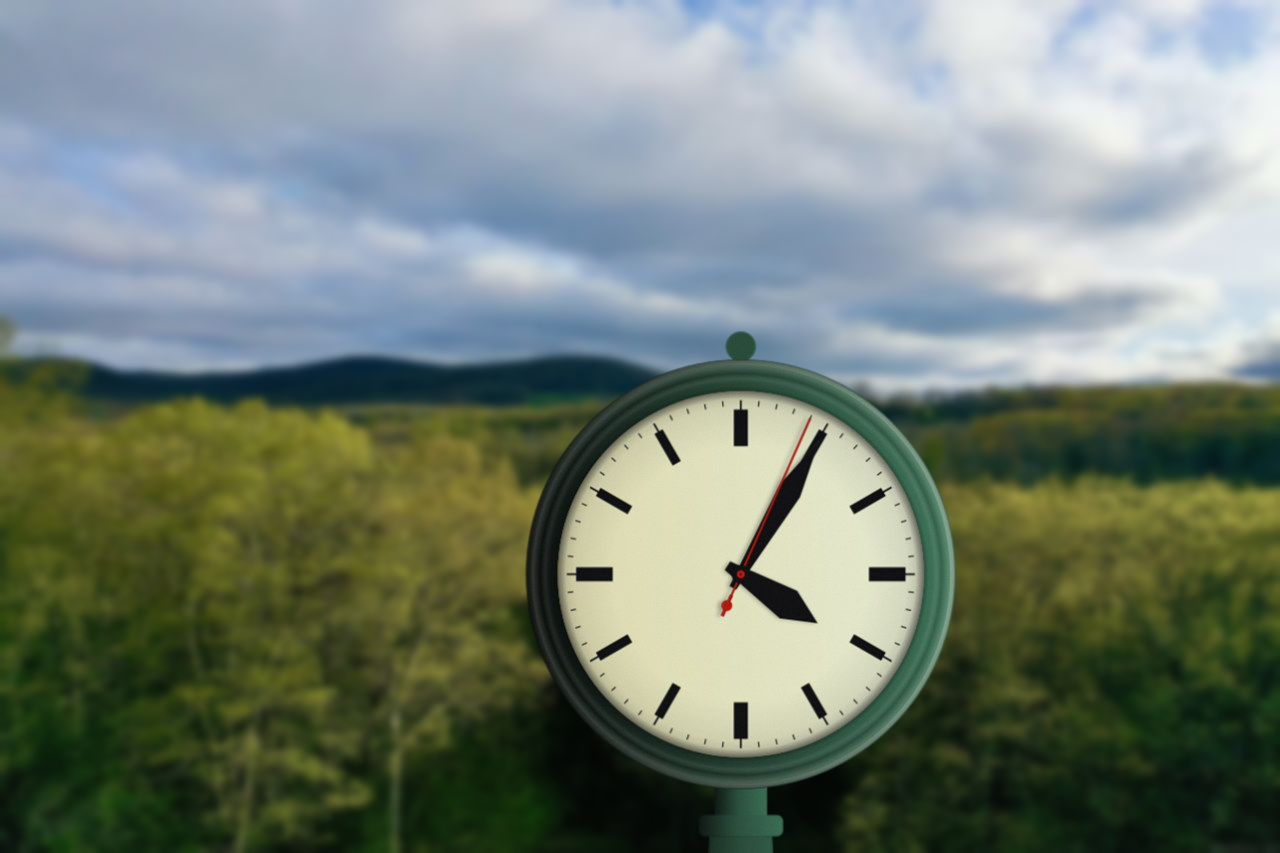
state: 4:05:04
